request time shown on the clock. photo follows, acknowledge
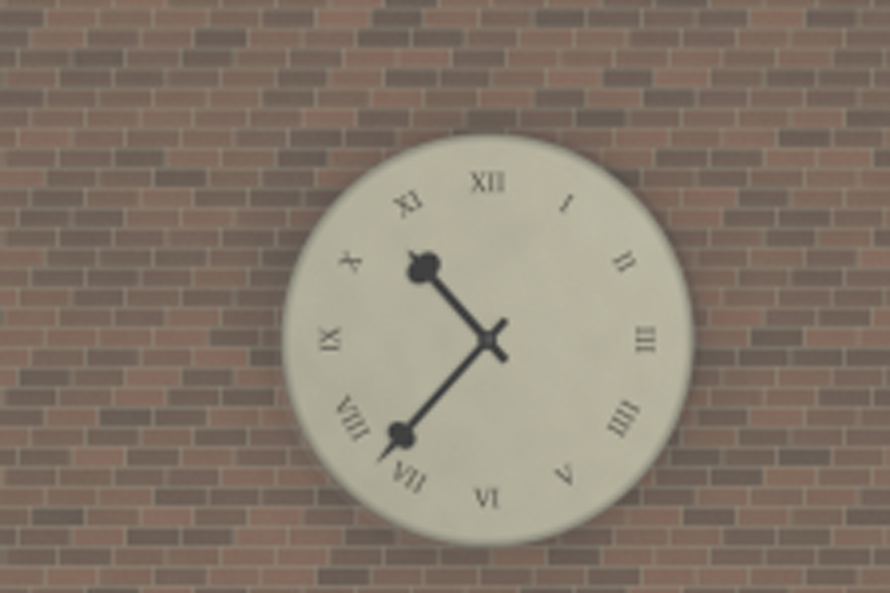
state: 10:37
